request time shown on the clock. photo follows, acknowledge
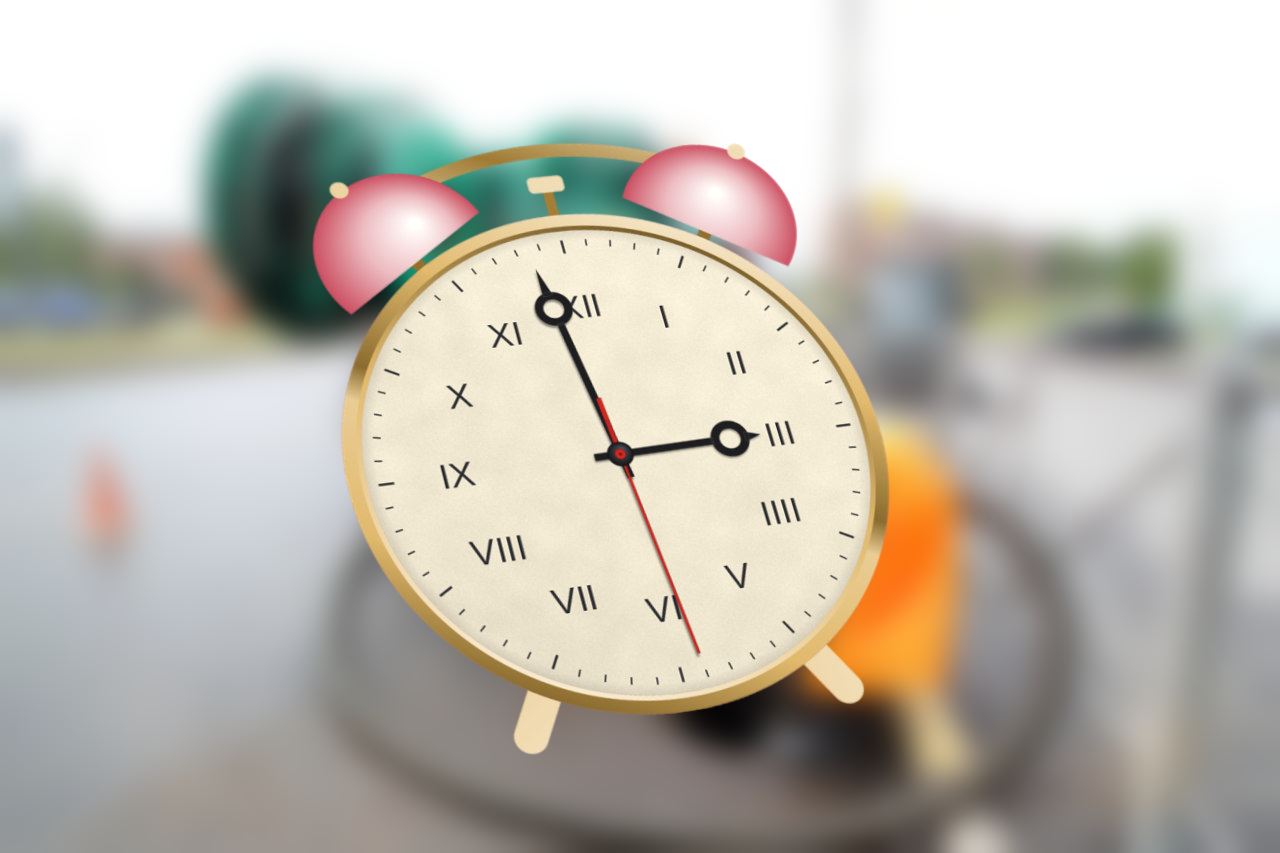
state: 2:58:29
